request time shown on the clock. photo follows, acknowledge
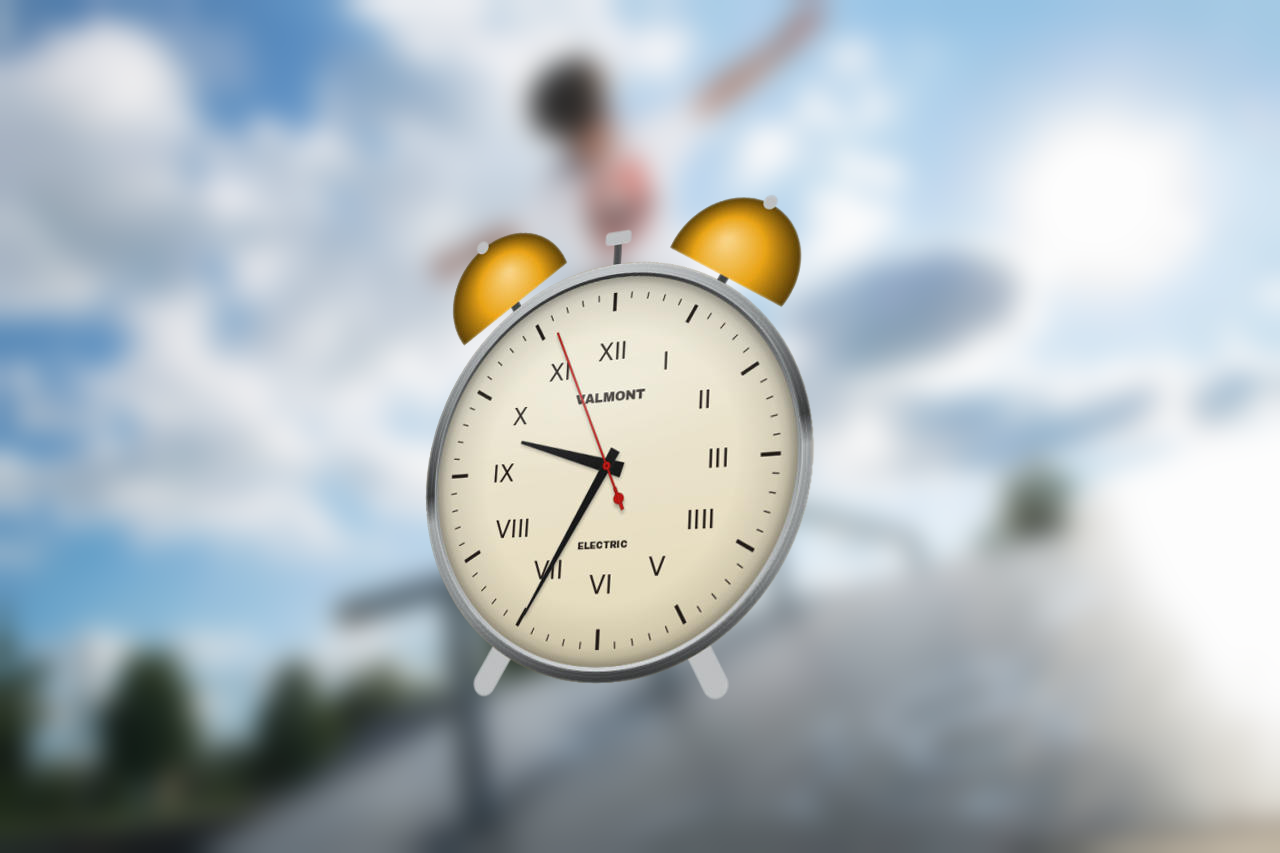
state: 9:34:56
